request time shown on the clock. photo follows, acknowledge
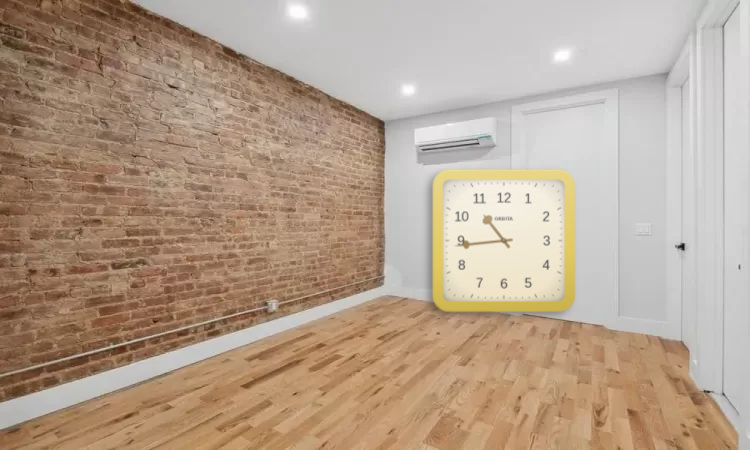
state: 10:44
